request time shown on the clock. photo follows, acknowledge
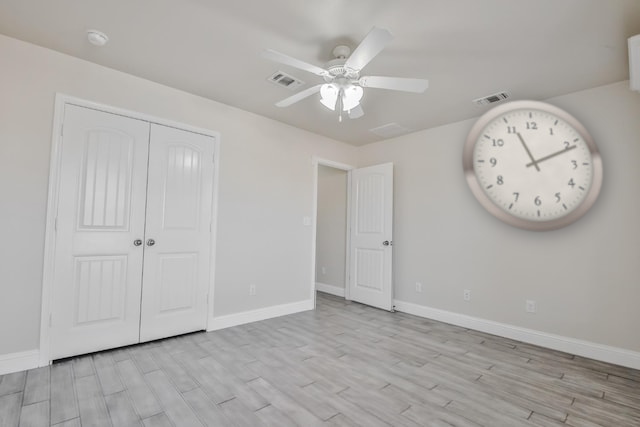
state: 11:11
